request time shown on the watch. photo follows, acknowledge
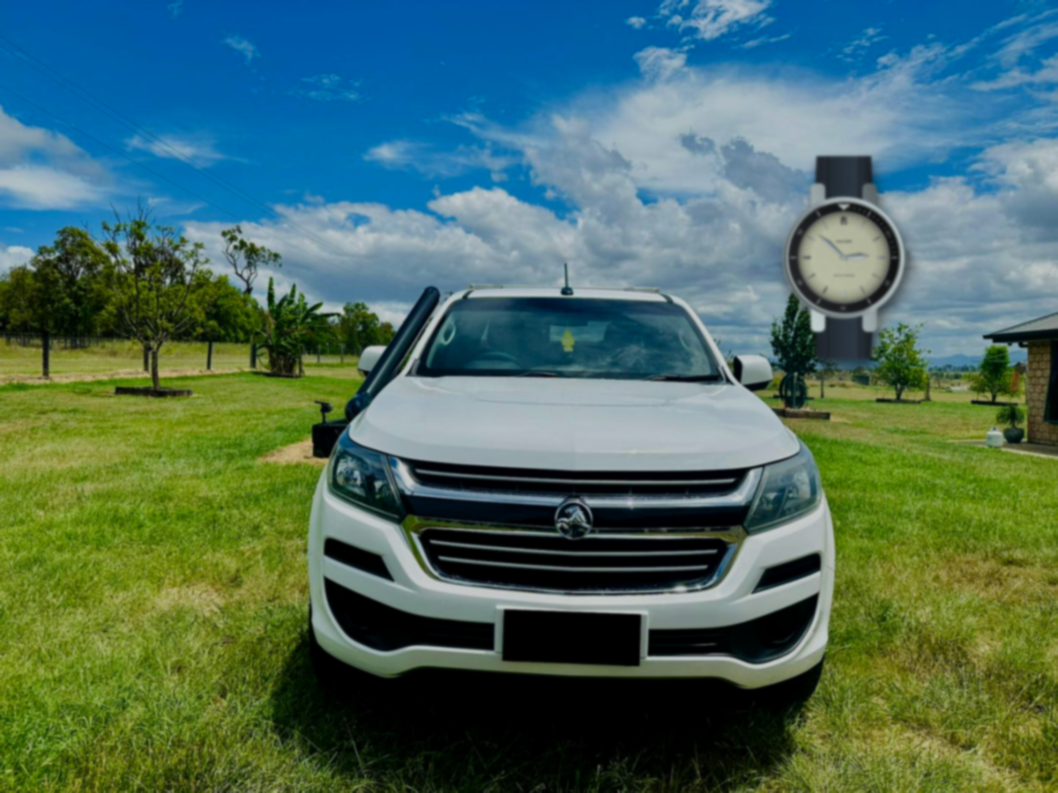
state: 2:52
